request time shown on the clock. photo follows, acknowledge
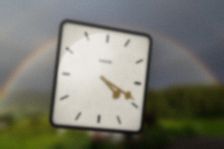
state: 4:19
